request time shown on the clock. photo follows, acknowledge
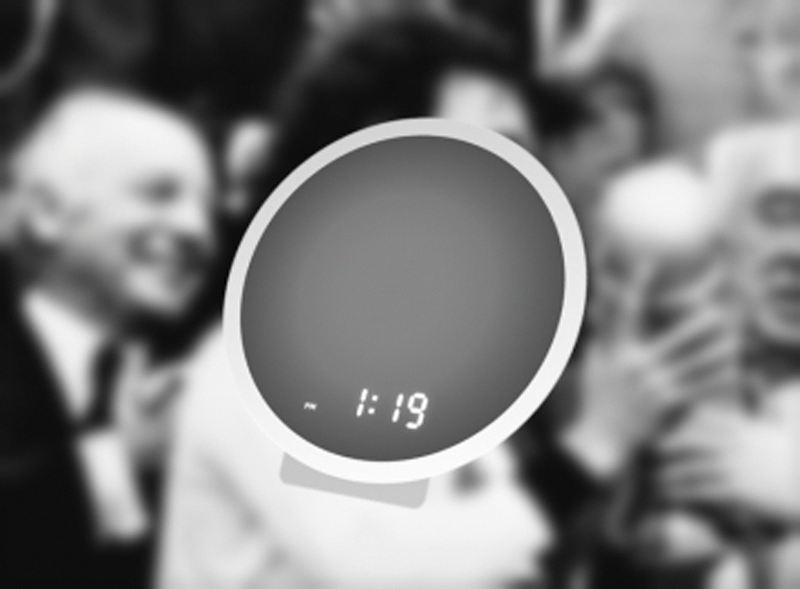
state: 1:19
